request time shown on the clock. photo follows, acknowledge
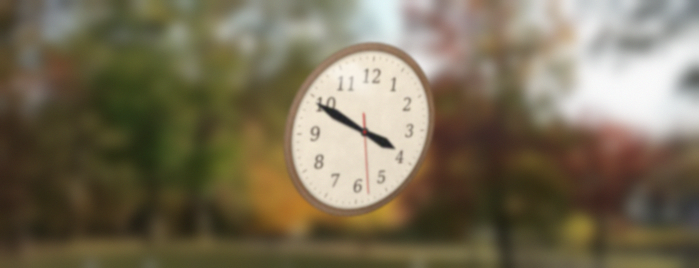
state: 3:49:28
